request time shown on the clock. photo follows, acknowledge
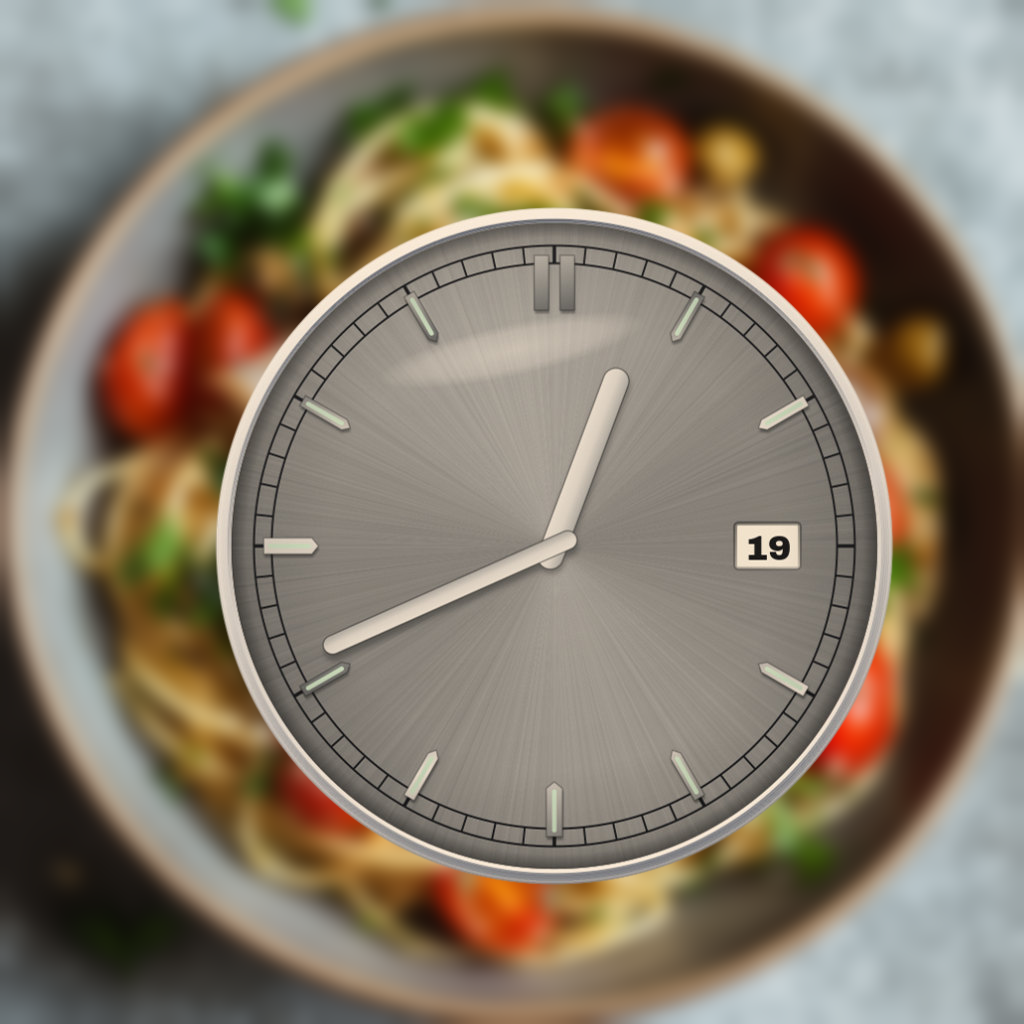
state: 12:41
